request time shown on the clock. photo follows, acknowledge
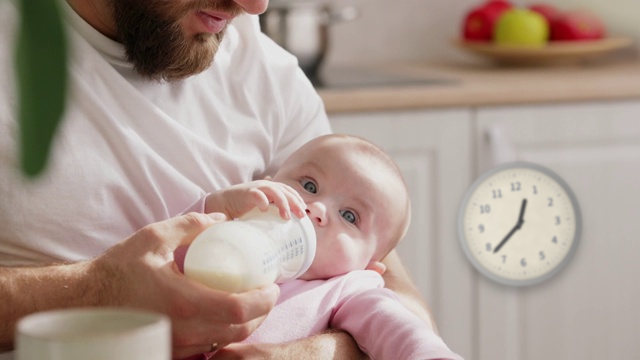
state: 12:38
